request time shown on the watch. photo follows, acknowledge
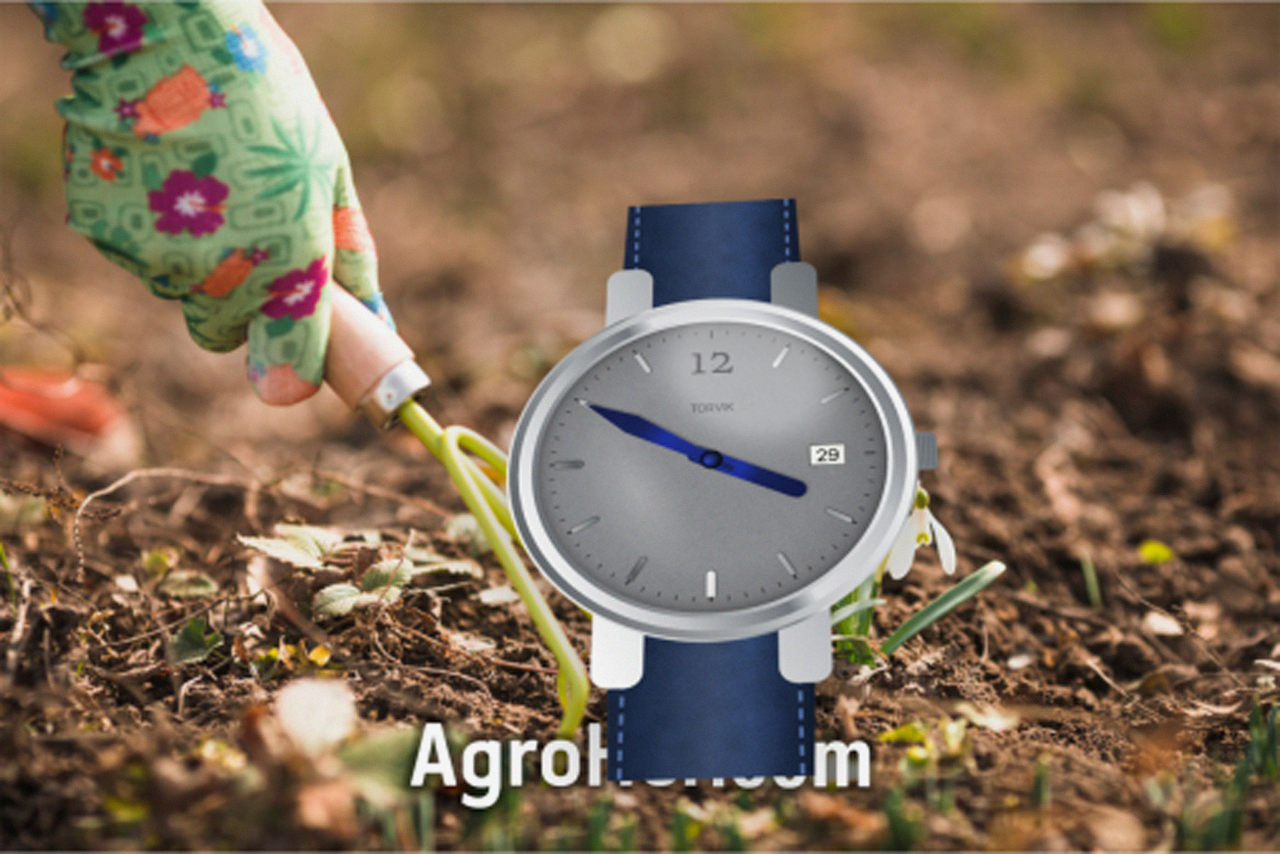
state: 3:50
